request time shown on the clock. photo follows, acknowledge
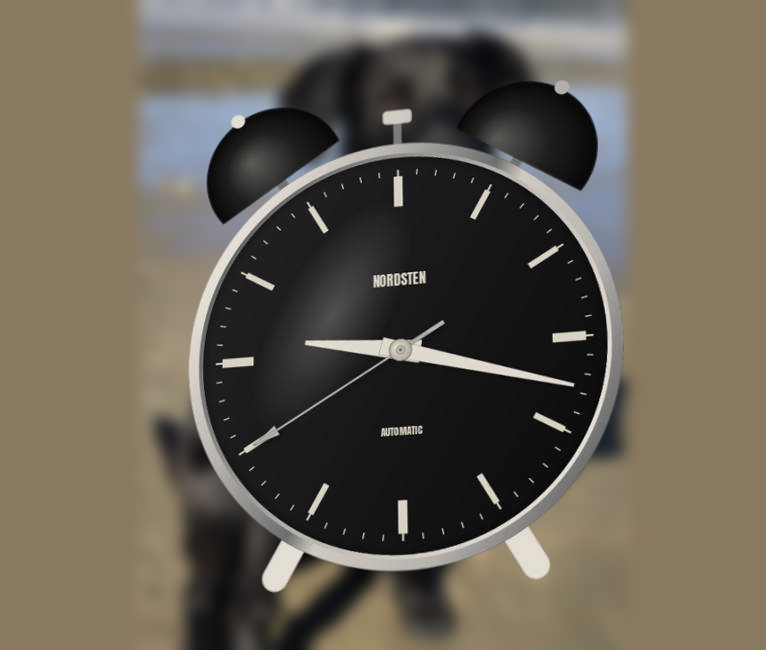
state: 9:17:40
